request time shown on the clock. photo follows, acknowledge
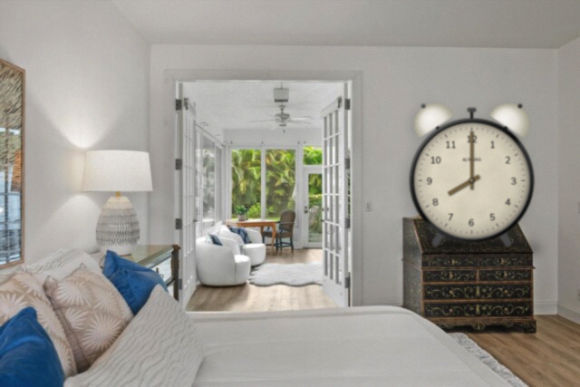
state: 8:00
